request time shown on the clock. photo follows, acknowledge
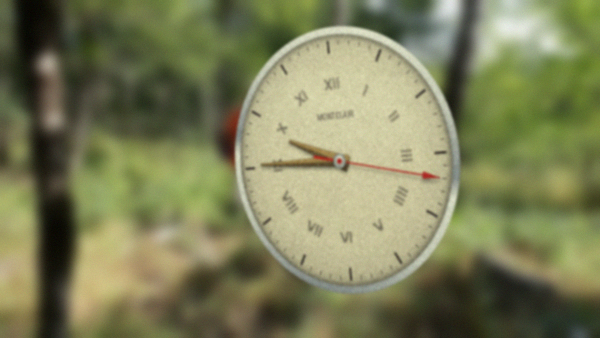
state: 9:45:17
